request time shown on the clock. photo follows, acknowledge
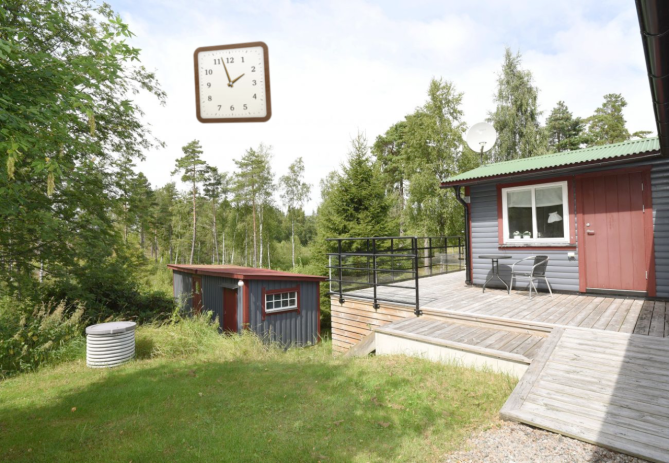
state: 1:57
